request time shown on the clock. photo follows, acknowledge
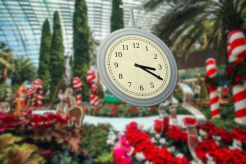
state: 3:20
